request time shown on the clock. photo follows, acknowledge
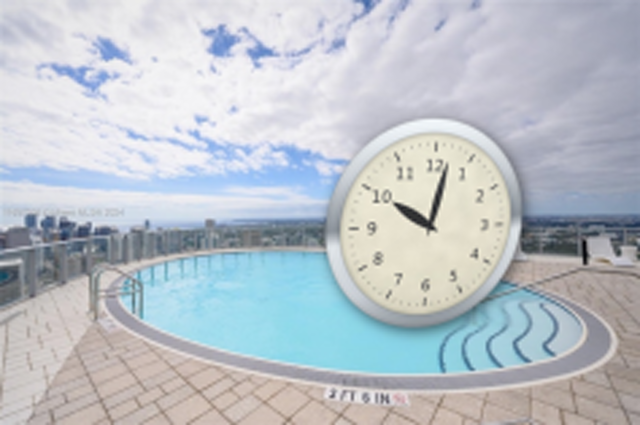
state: 10:02
